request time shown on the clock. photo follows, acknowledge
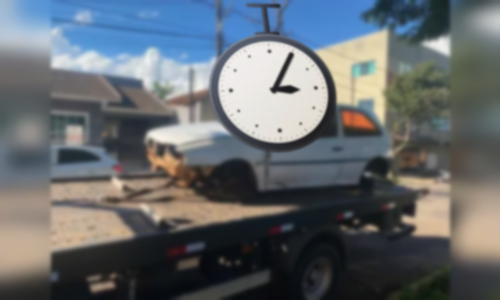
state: 3:05
